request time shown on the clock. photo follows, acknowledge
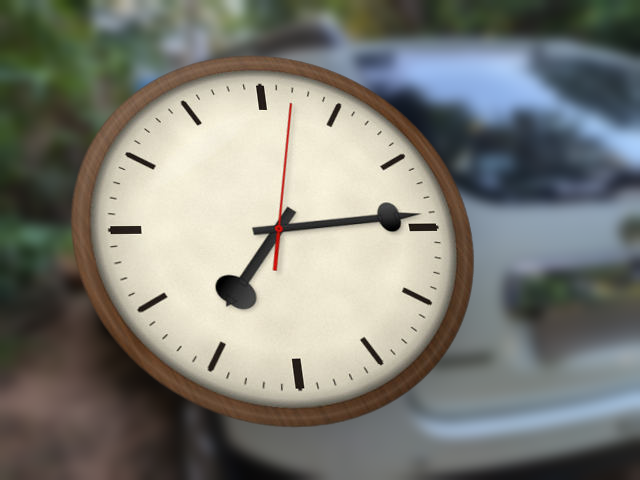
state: 7:14:02
